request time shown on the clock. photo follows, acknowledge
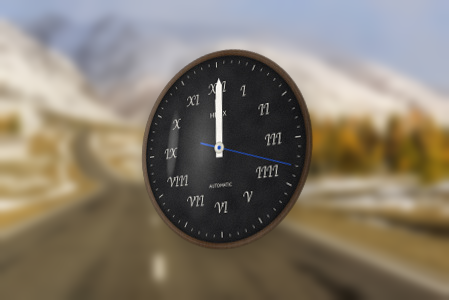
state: 12:00:18
